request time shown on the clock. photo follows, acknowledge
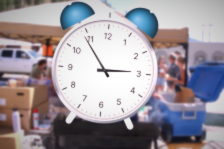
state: 2:54
